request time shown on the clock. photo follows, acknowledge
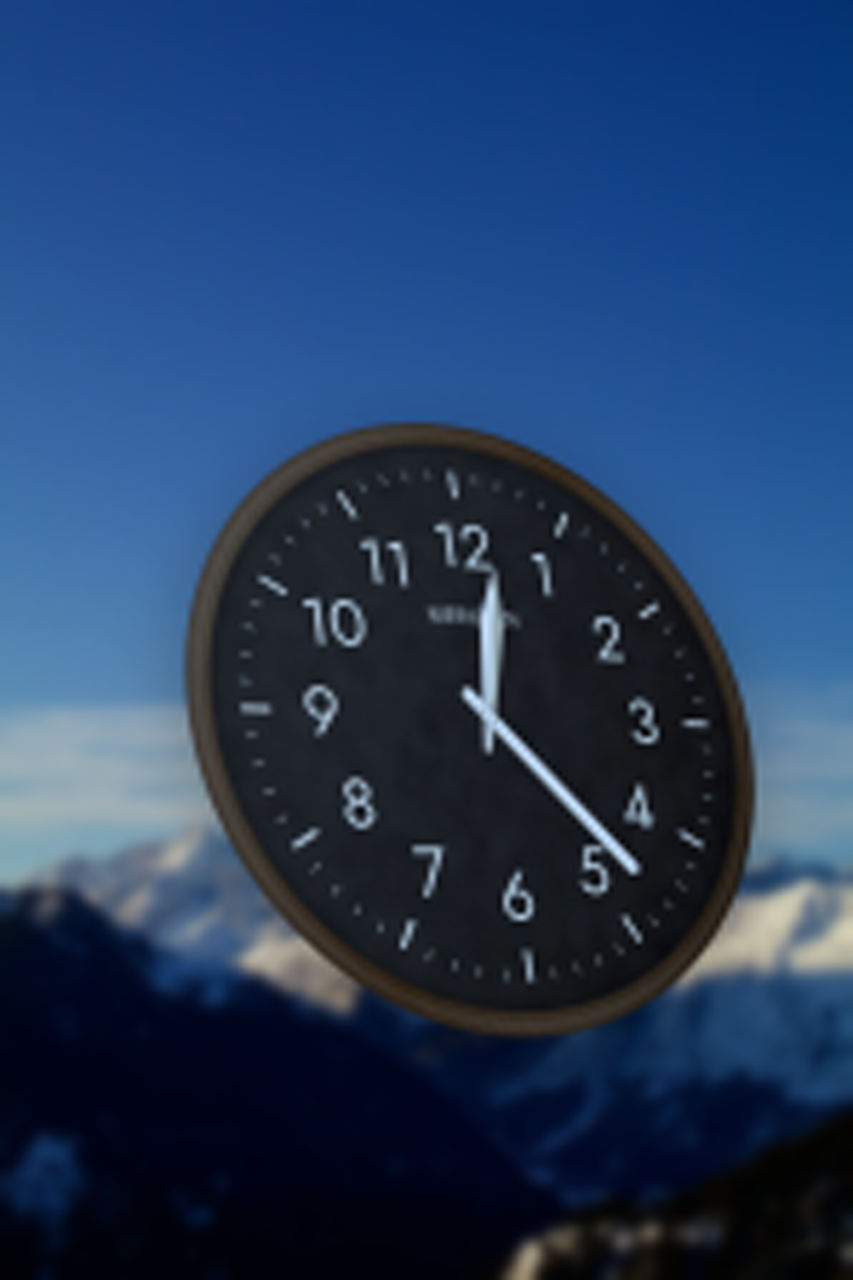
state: 12:23
